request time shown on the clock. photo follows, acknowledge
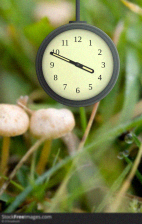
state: 3:49
